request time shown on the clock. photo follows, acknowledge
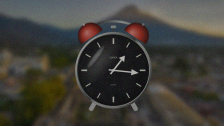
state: 1:16
